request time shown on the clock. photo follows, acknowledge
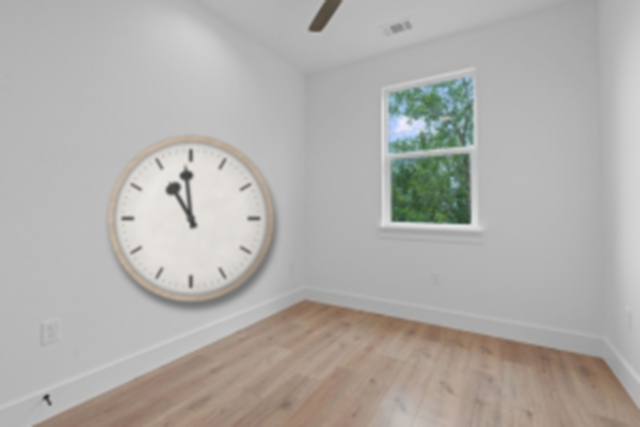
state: 10:59
